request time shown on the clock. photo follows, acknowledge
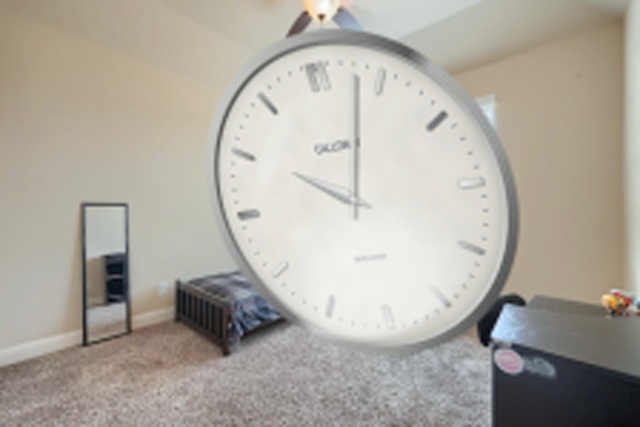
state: 10:03
